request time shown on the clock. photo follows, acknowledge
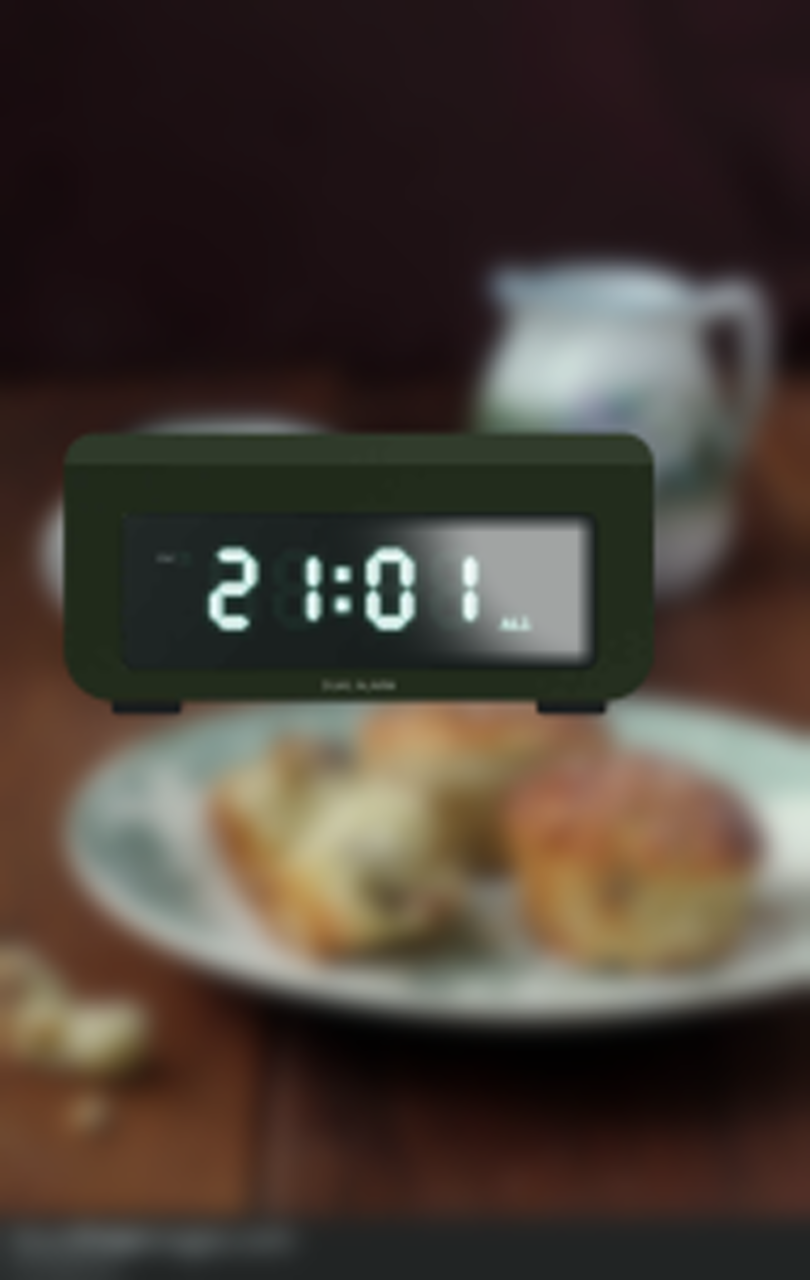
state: 21:01
